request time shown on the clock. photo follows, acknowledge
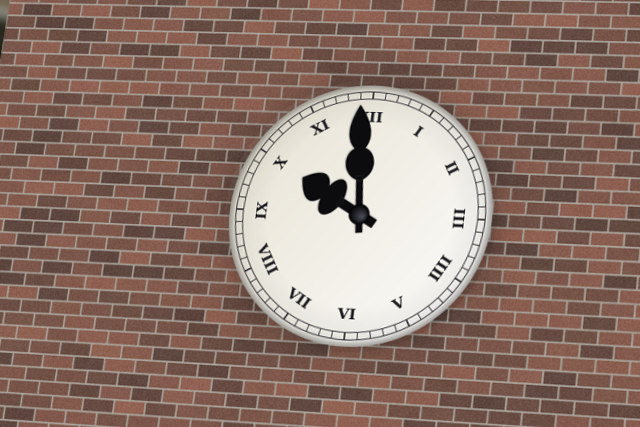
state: 9:59
